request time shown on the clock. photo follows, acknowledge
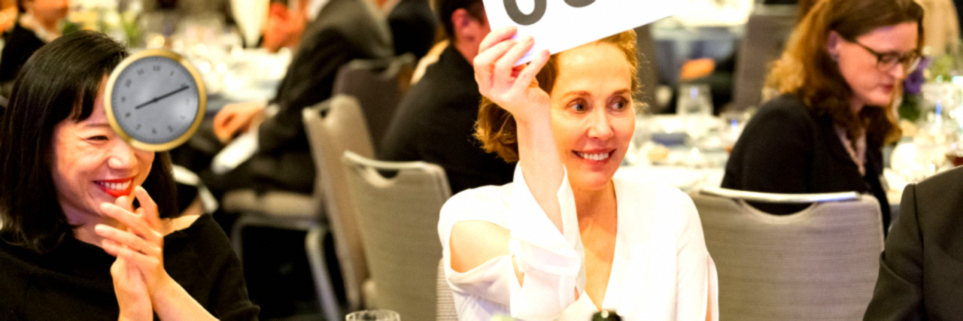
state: 8:11
